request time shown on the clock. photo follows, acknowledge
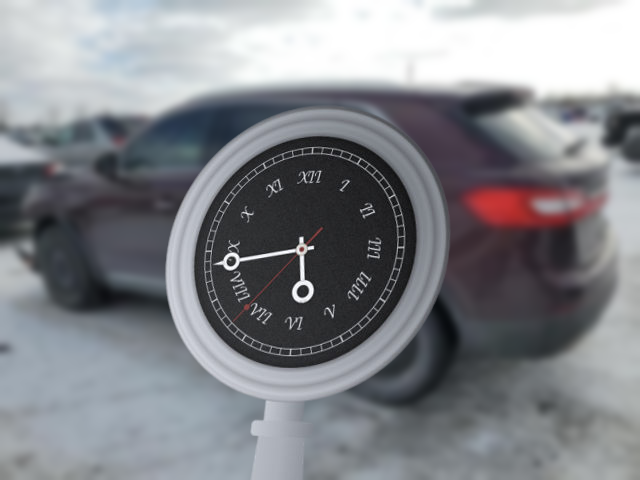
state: 5:43:37
